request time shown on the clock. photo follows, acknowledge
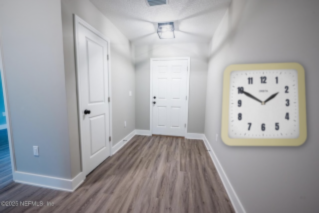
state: 1:50
